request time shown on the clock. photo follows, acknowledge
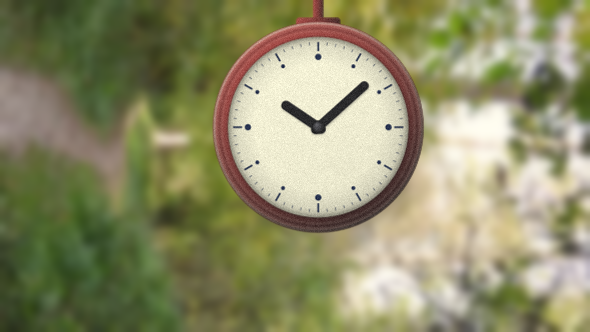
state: 10:08
